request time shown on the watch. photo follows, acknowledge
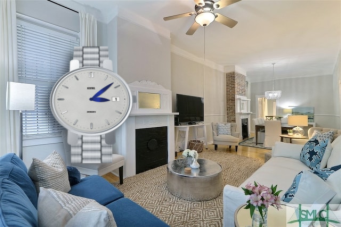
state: 3:08
